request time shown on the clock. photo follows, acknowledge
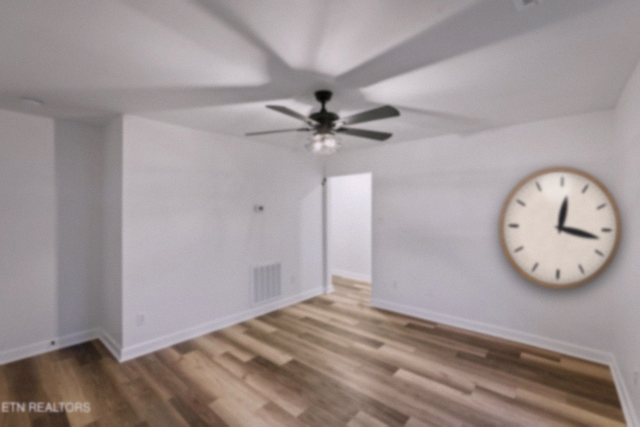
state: 12:17
